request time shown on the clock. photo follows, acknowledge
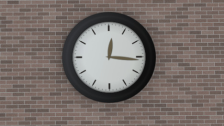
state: 12:16
